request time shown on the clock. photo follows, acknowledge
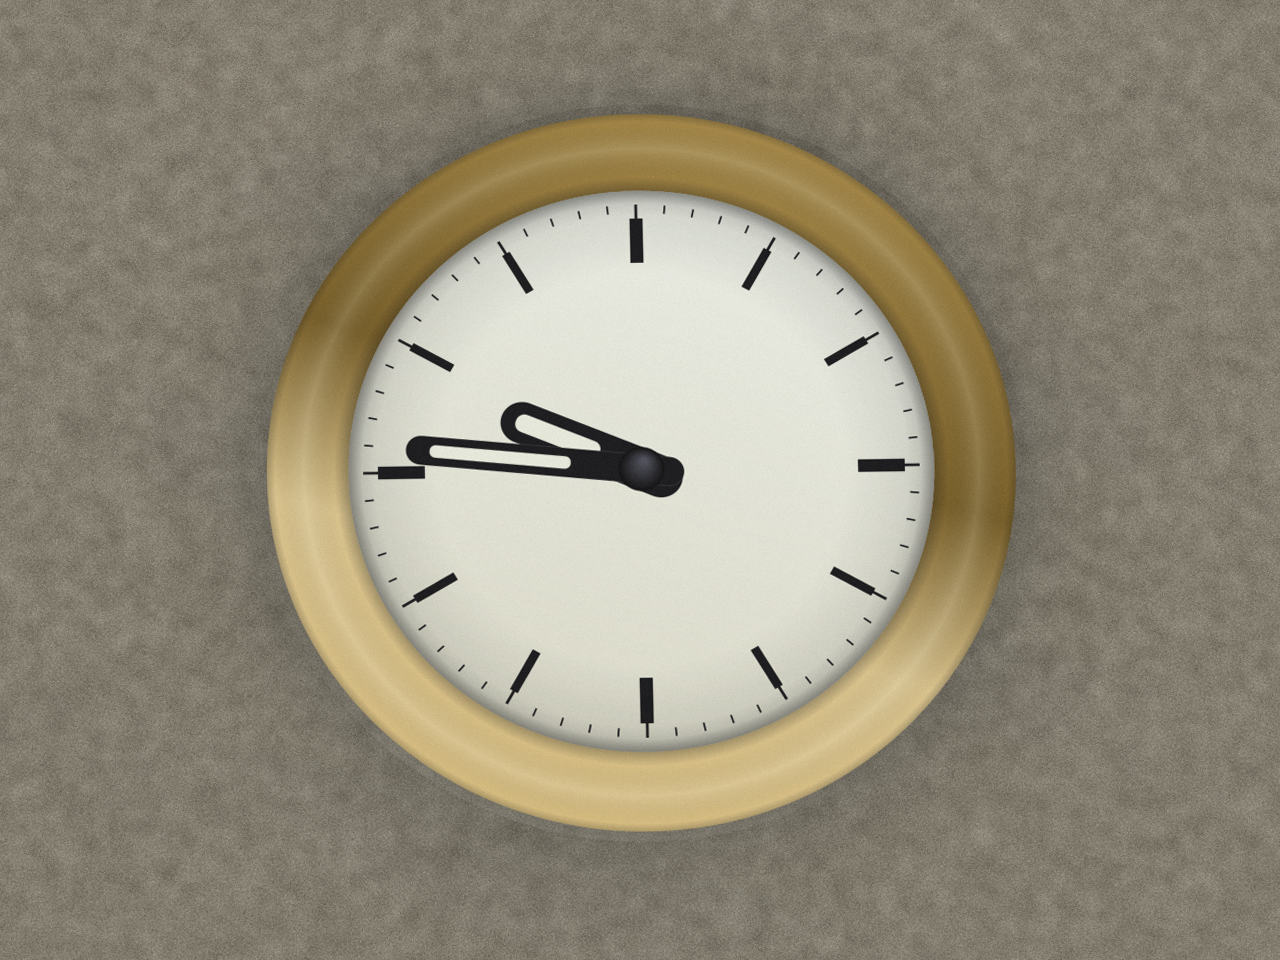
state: 9:46
